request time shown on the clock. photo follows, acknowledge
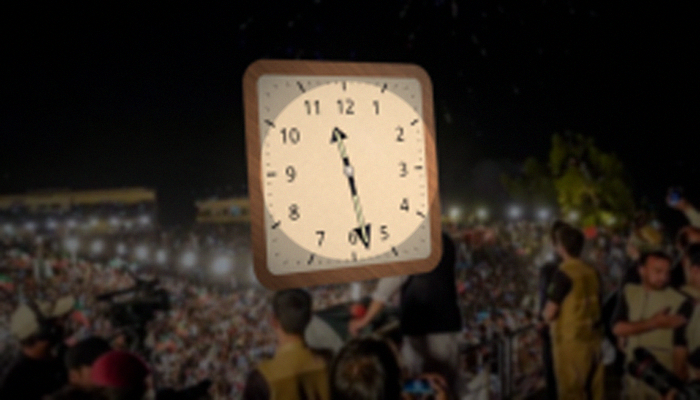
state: 11:28
